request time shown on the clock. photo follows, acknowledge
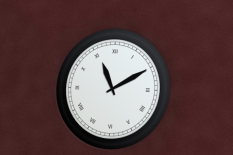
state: 11:10
